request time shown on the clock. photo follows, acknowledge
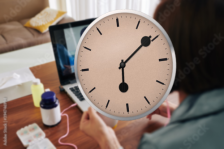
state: 6:09
